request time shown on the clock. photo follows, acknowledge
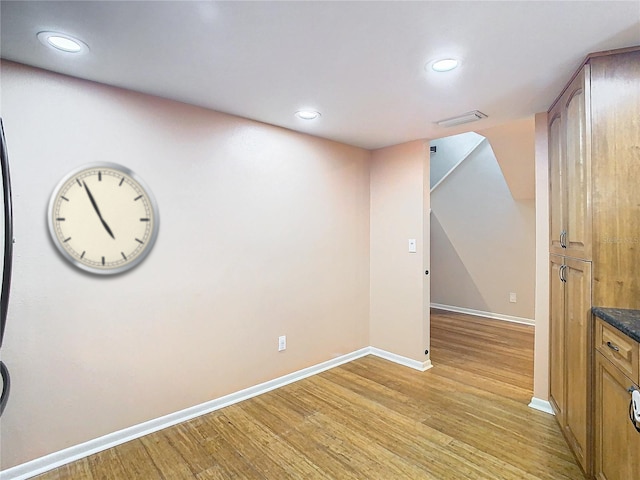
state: 4:56
